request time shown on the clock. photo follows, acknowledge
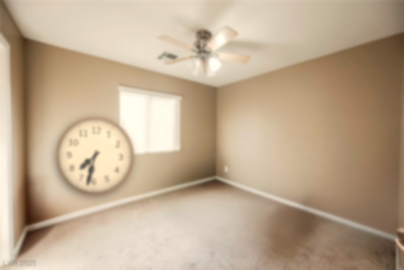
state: 7:32
